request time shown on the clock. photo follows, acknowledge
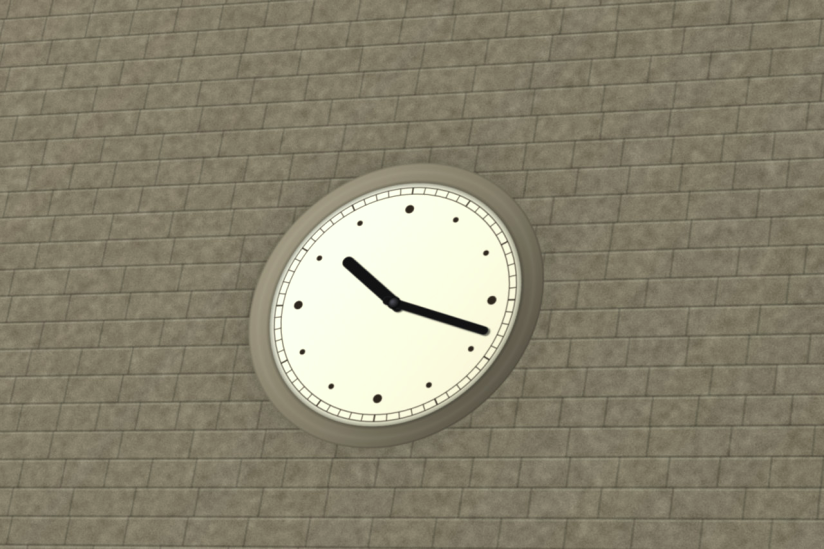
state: 10:18
